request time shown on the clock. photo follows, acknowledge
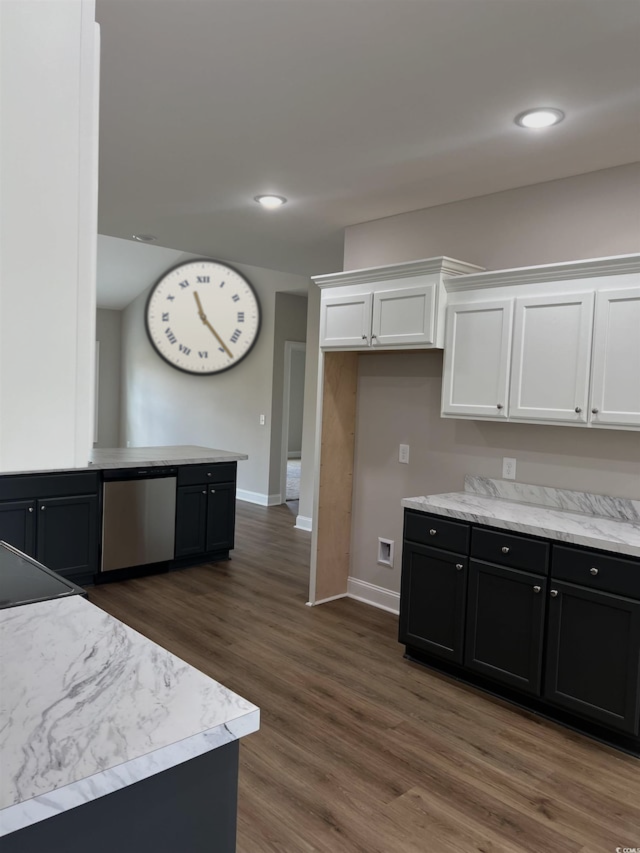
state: 11:24
